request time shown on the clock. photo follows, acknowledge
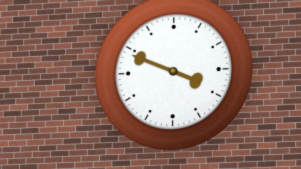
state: 3:49
